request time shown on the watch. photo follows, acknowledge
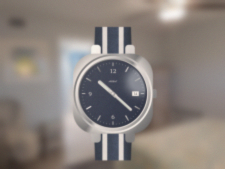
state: 10:22
